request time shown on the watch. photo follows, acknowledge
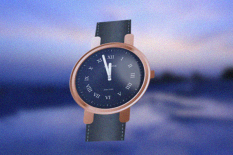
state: 11:57
